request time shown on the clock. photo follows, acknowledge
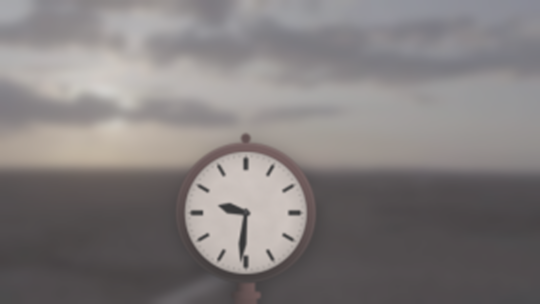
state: 9:31
